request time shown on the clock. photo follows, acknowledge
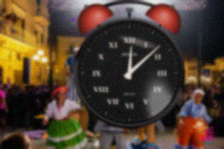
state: 12:08
